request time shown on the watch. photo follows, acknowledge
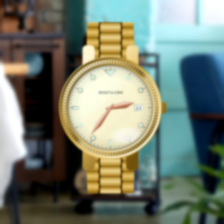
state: 2:36
